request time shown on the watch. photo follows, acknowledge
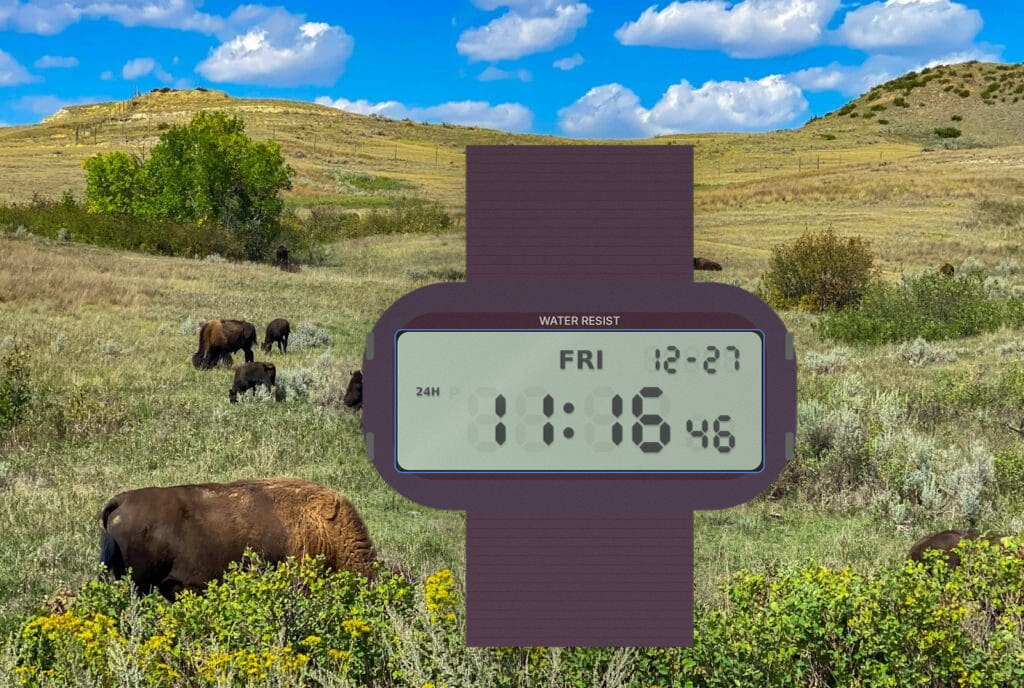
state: 11:16:46
